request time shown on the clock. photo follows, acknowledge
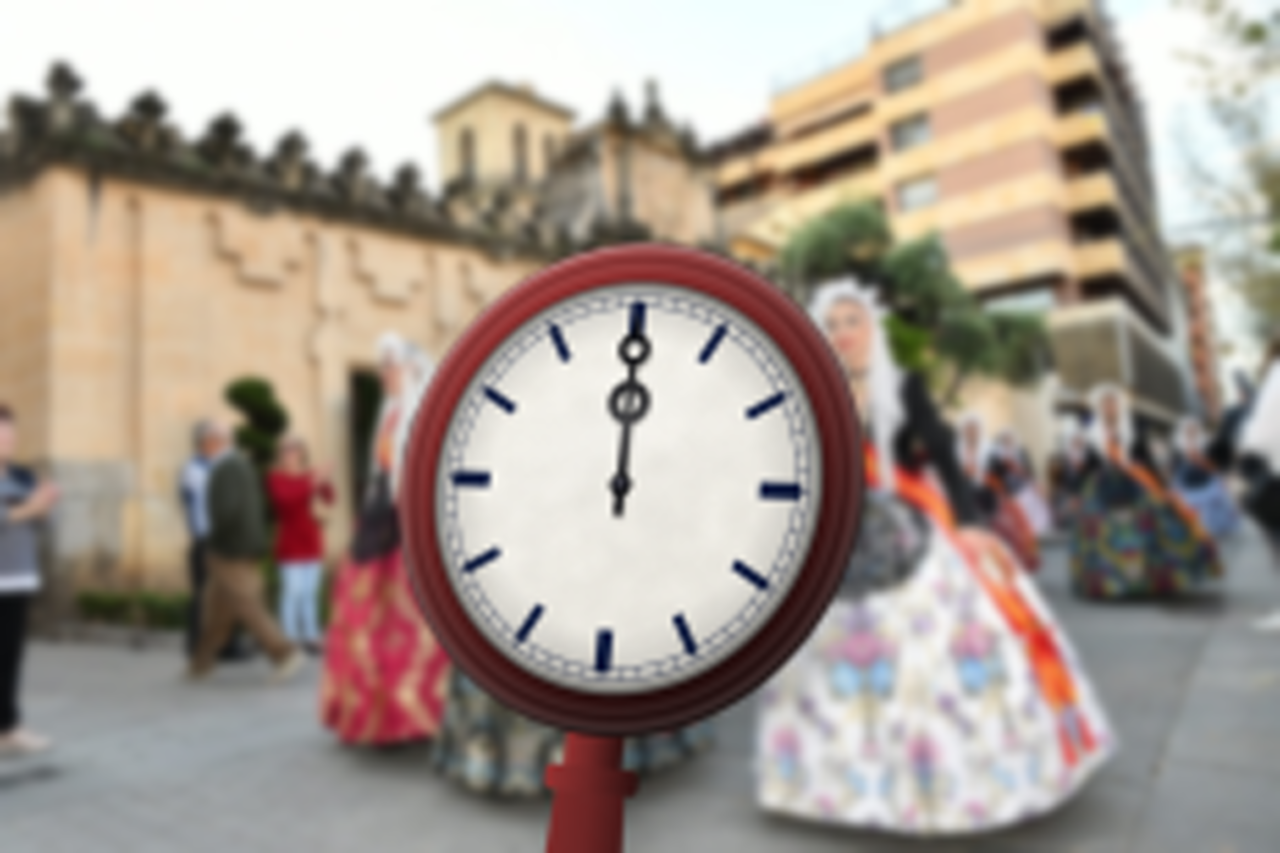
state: 12:00
